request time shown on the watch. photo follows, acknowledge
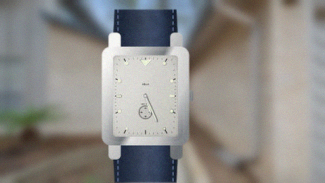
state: 5:26
